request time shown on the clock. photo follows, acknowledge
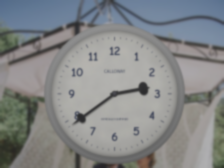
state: 2:39
